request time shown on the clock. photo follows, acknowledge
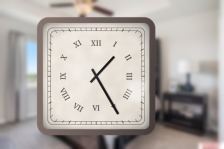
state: 1:25
